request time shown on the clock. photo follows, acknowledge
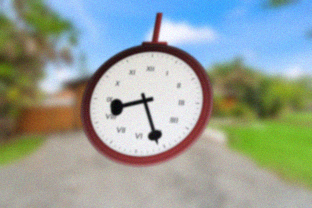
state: 8:26
